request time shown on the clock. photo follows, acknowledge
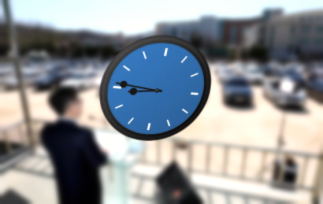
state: 8:46
